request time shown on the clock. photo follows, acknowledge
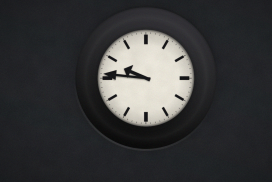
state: 9:46
